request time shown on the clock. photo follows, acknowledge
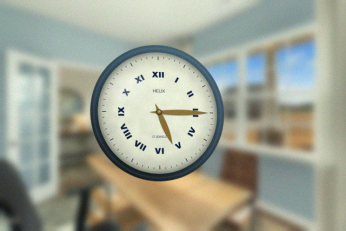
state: 5:15
